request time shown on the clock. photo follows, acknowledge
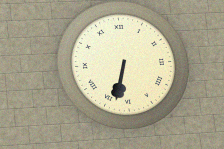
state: 6:33
